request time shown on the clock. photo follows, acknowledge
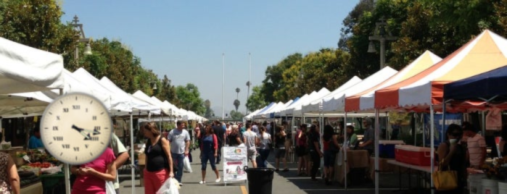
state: 4:17
